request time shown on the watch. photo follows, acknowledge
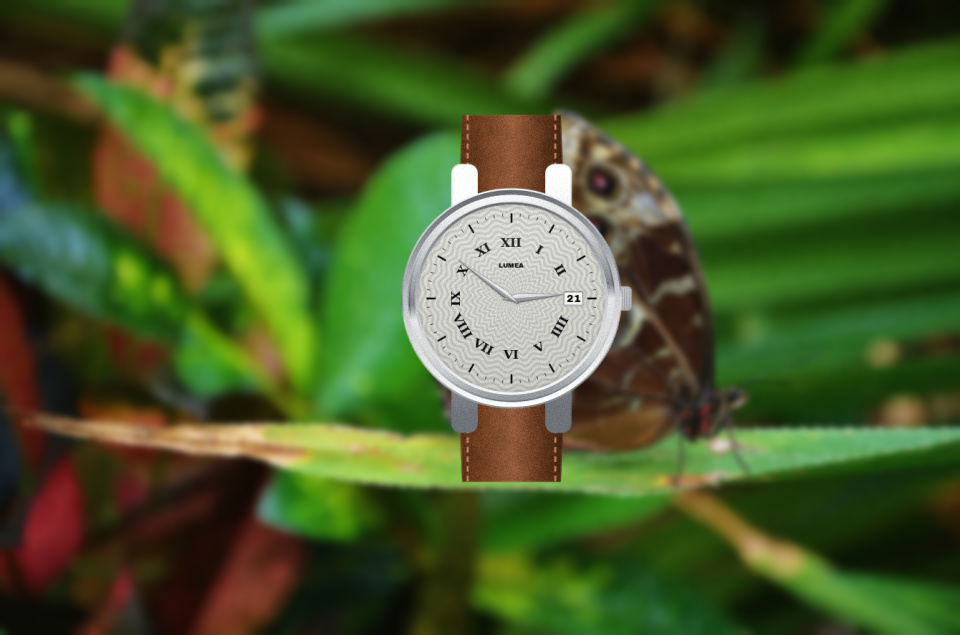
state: 2:51
